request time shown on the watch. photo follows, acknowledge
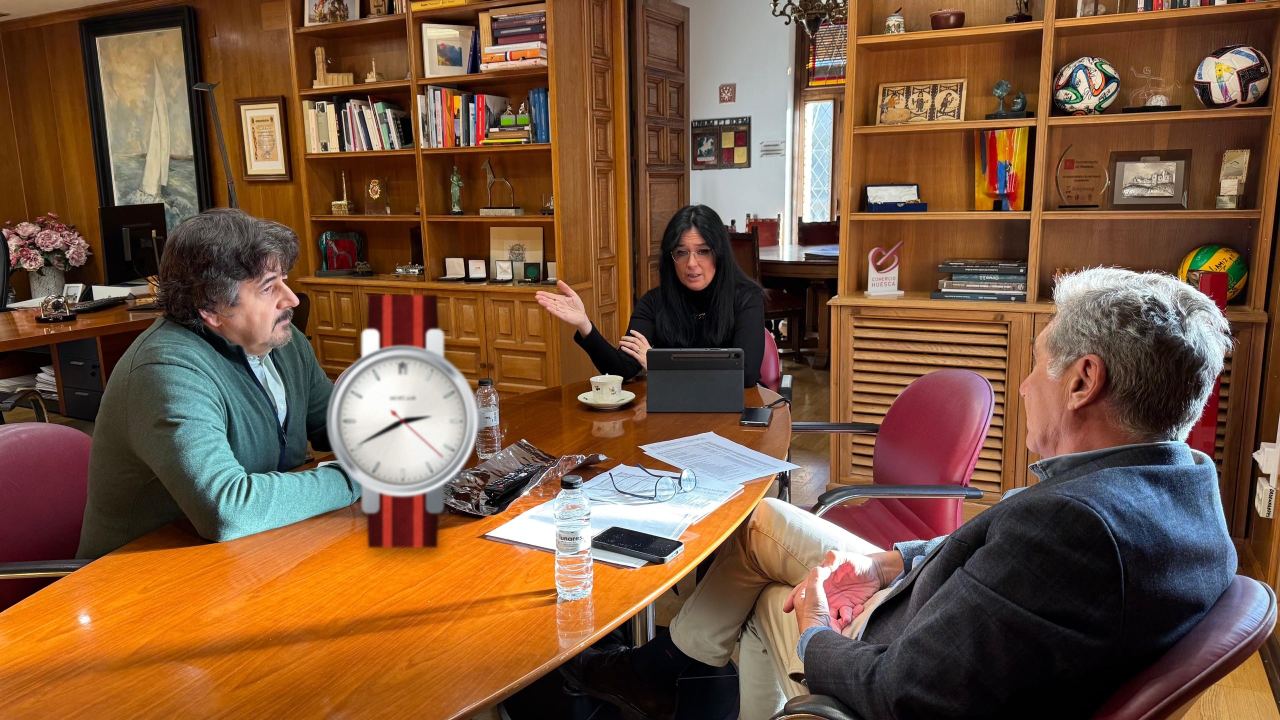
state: 2:40:22
